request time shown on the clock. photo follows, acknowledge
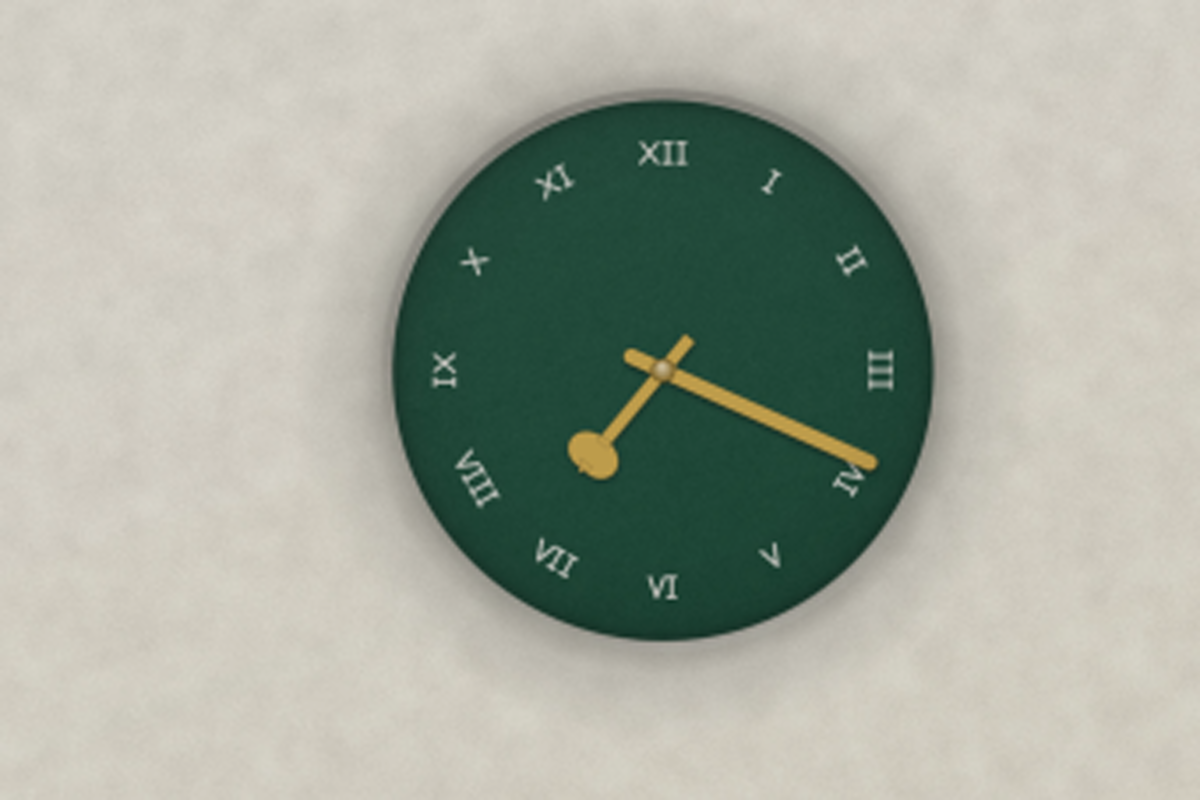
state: 7:19
